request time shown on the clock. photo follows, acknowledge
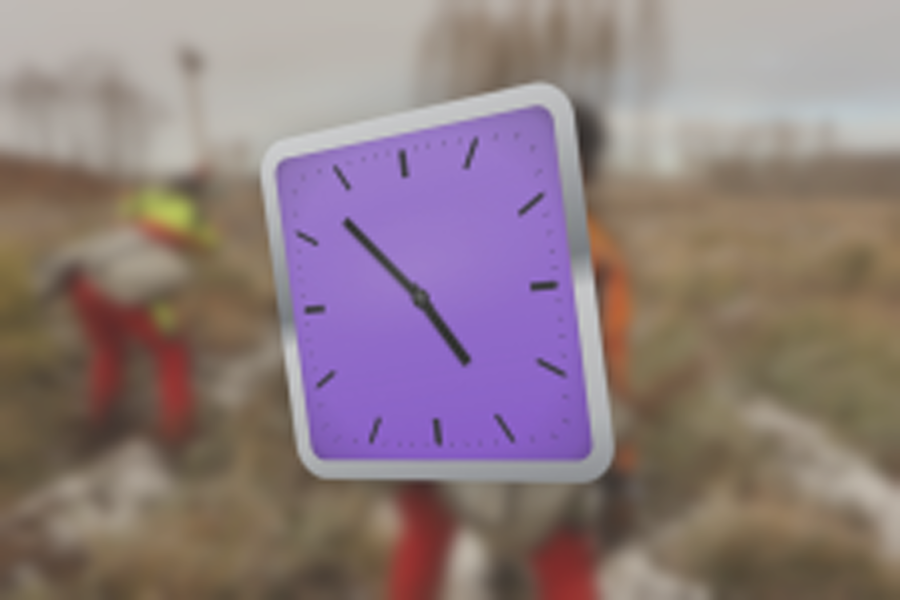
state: 4:53
